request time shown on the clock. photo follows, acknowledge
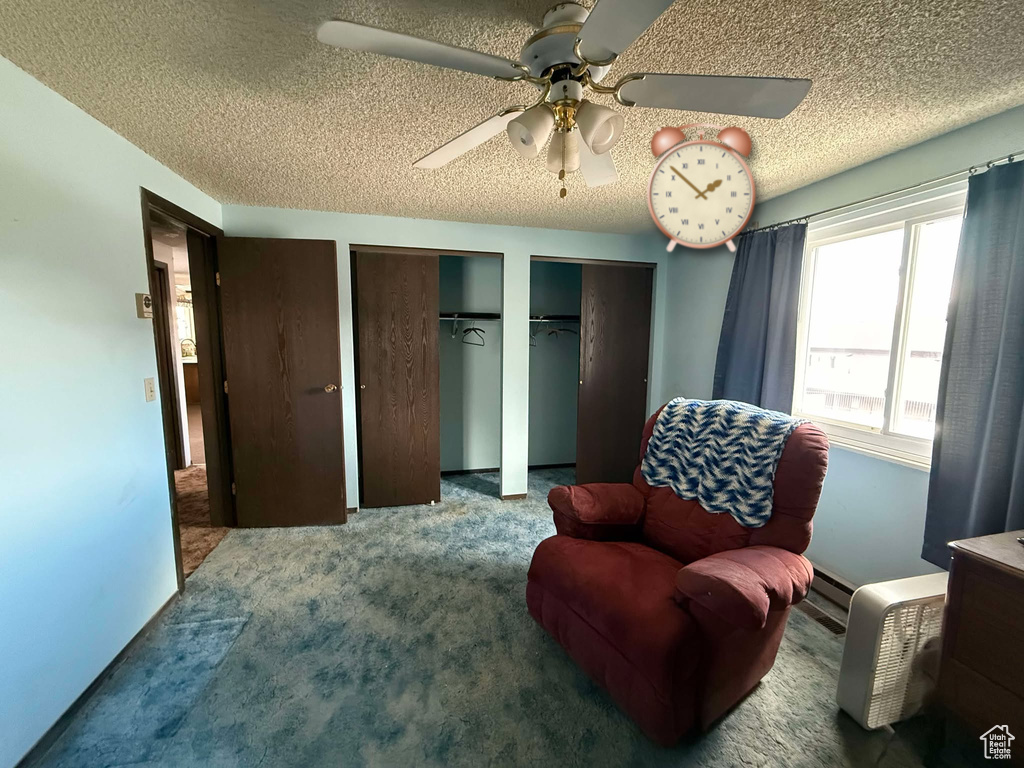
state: 1:52
